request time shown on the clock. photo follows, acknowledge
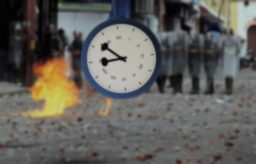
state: 8:52
